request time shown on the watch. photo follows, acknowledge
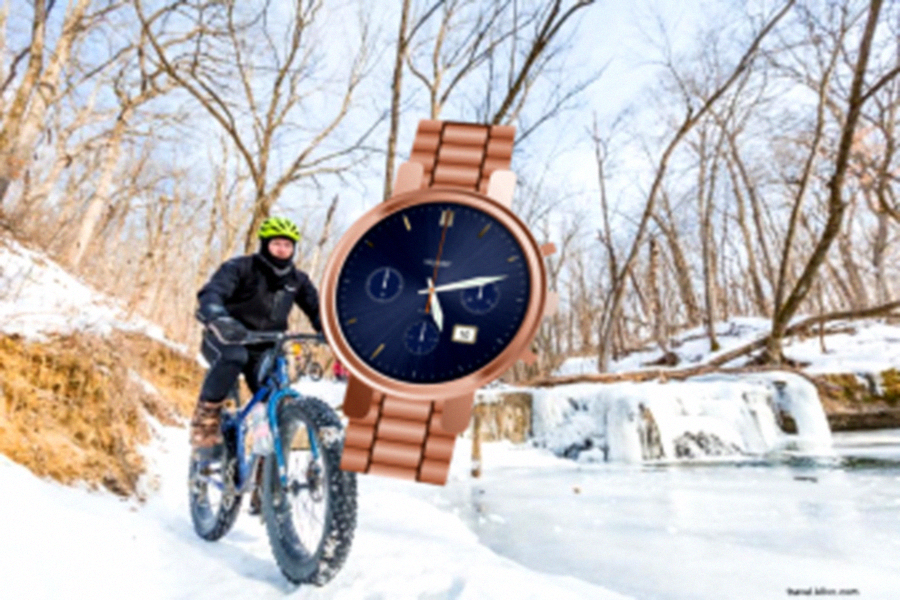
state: 5:12
